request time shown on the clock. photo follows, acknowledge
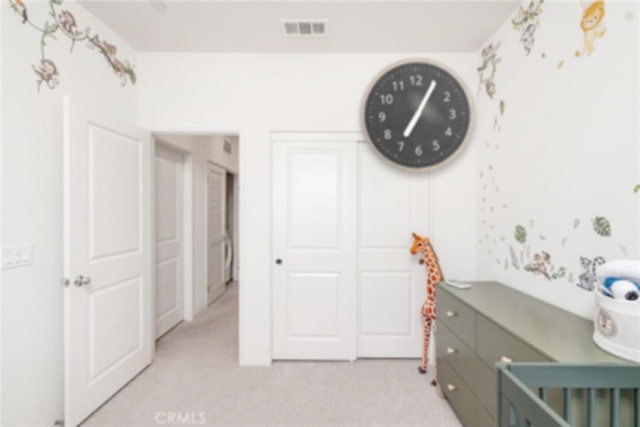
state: 7:05
